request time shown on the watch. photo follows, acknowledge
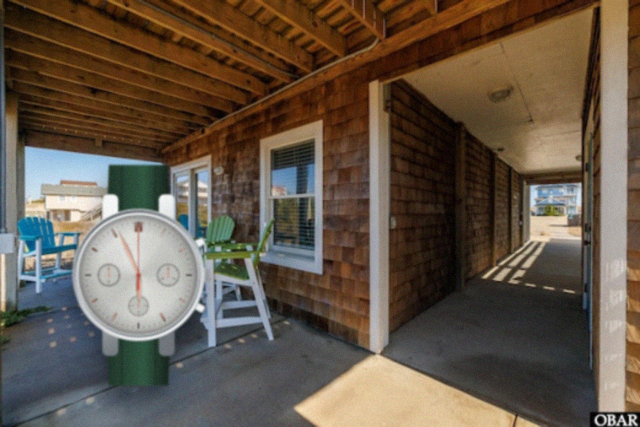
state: 5:56
